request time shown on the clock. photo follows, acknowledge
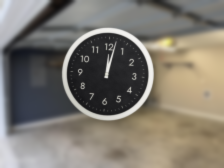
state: 12:02
